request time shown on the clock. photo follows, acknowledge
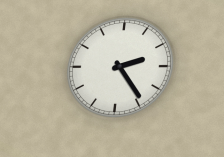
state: 2:24
